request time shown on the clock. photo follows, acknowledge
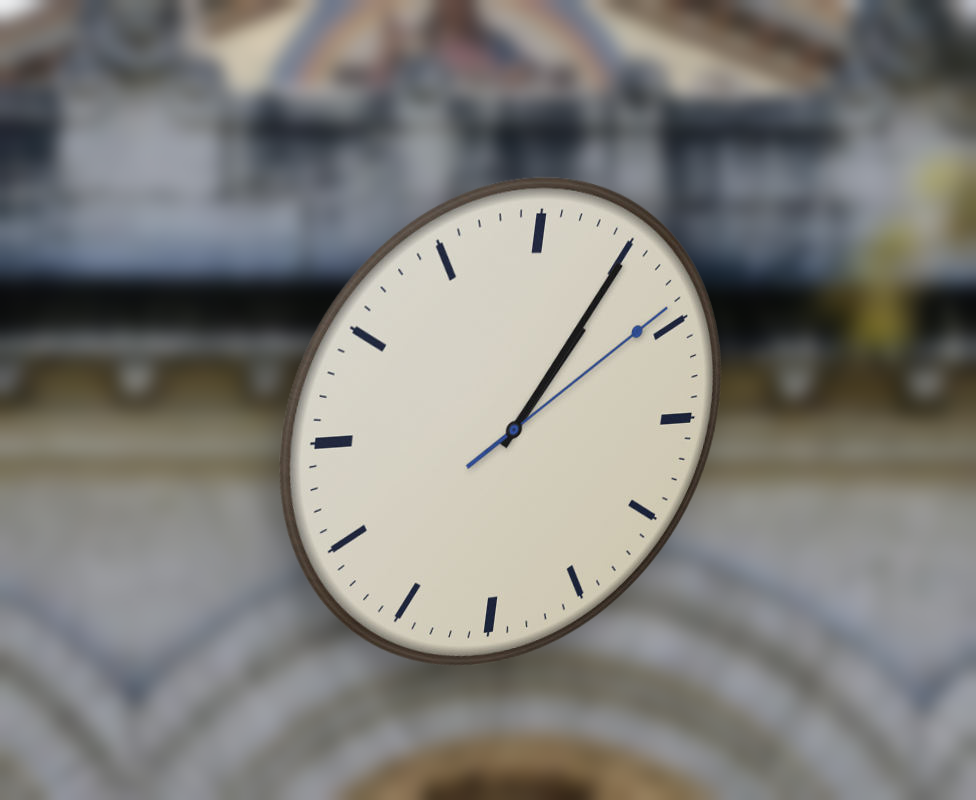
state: 1:05:09
